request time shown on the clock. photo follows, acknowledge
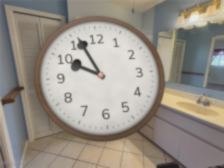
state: 9:56
